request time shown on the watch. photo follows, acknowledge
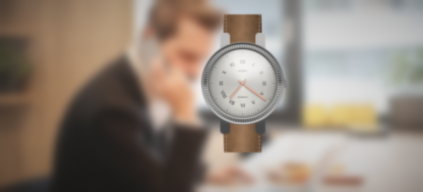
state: 7:21
